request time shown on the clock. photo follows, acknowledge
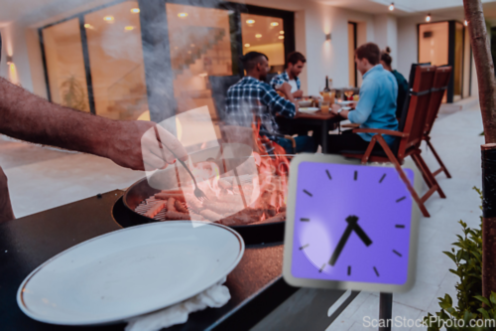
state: 4:34
